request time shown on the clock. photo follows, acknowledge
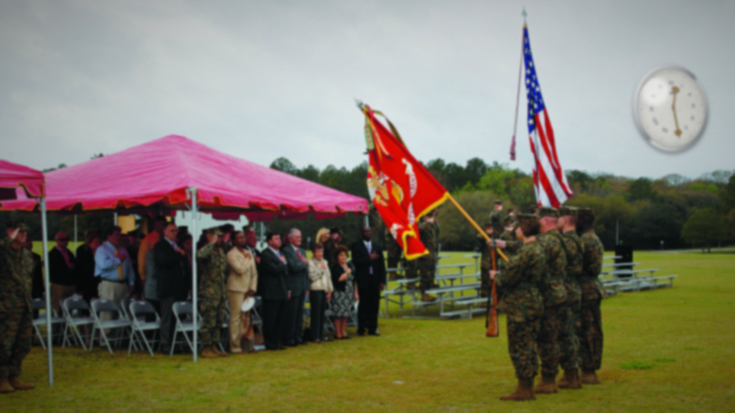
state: 12:29
